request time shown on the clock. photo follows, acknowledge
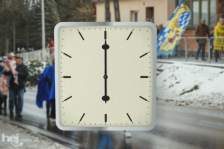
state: 6:00
